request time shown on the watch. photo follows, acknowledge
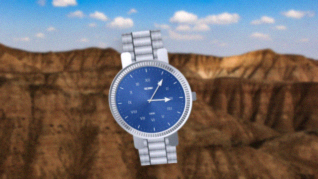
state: 3:06
